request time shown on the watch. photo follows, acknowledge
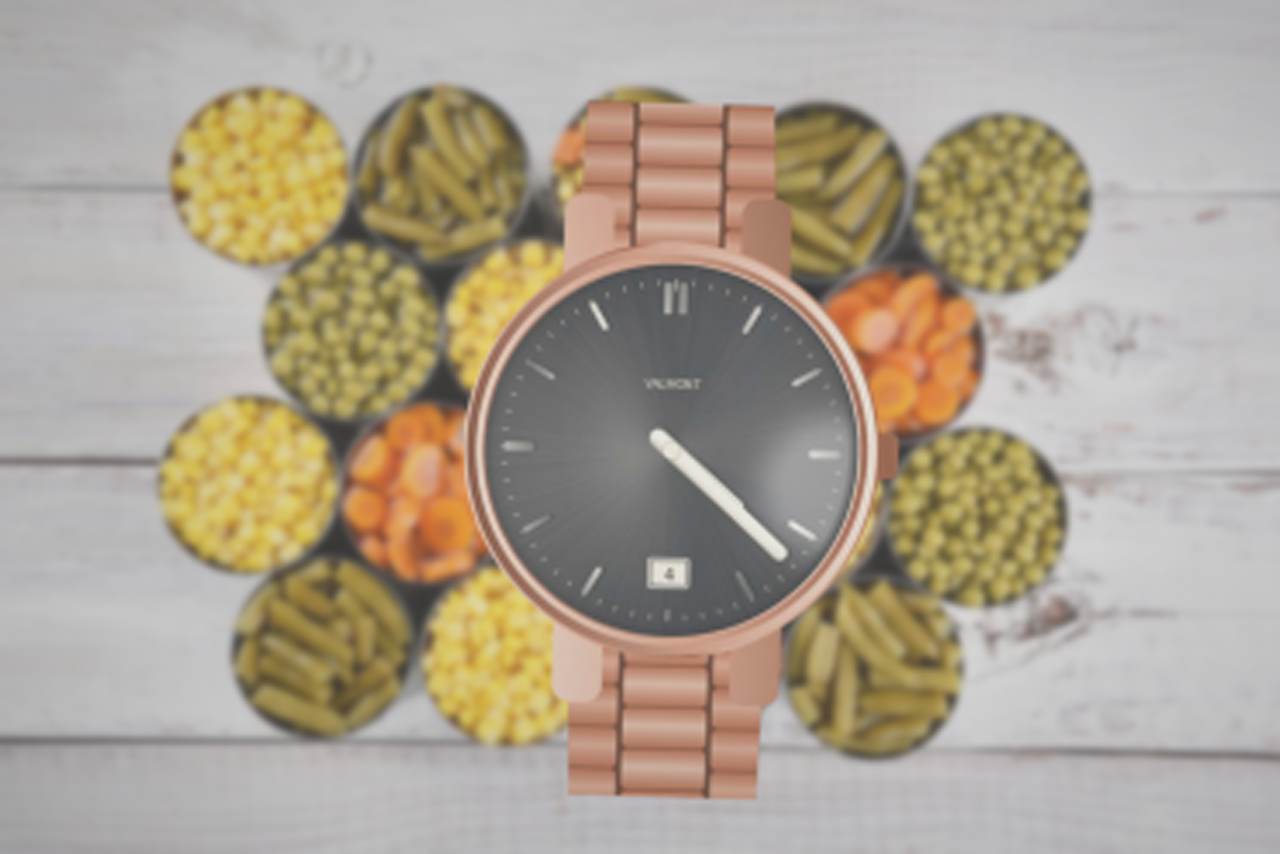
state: 4:22
